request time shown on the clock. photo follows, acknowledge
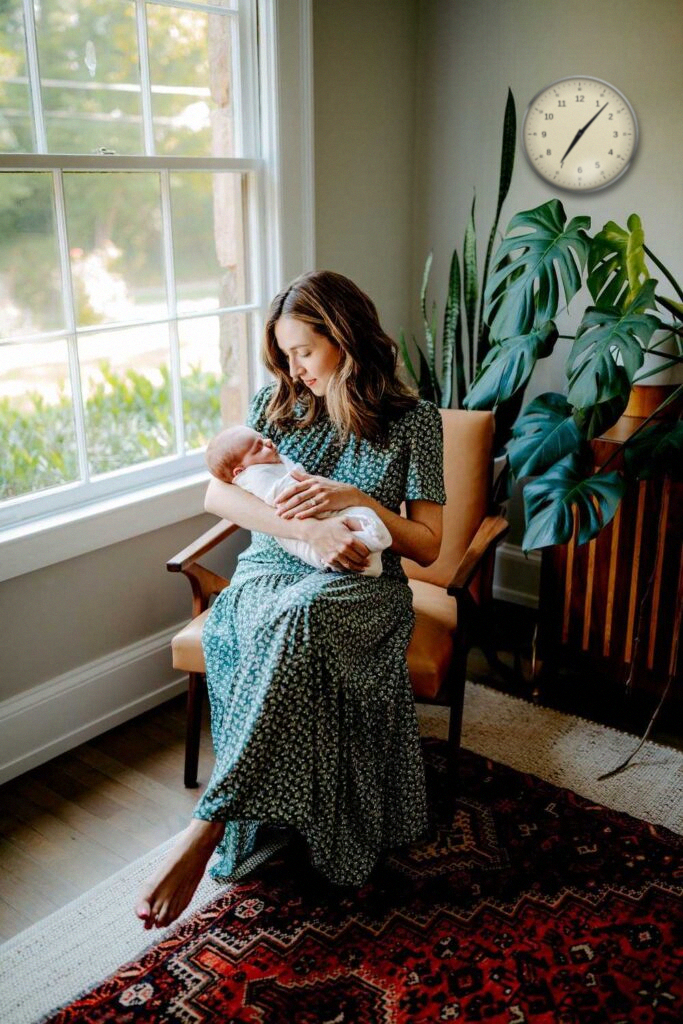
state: 7:07
